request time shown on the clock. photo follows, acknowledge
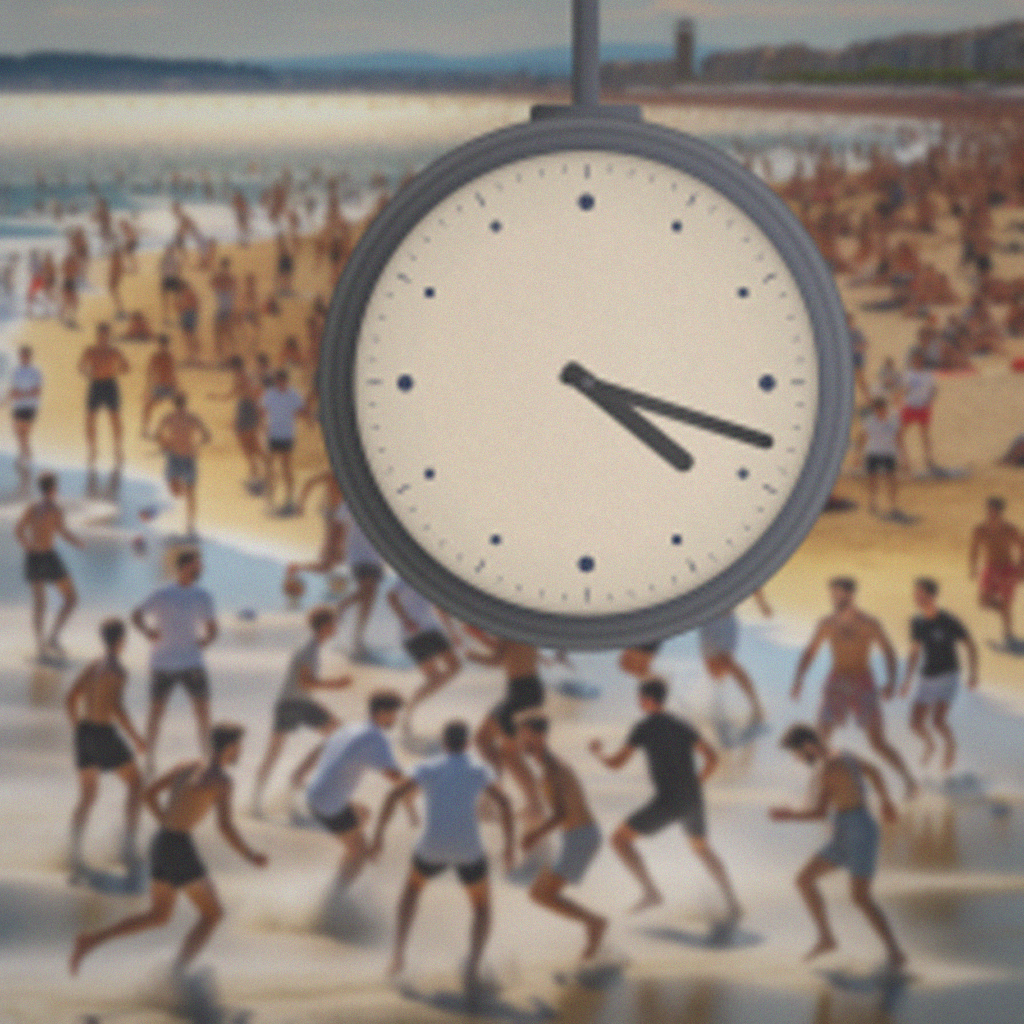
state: 4:18
